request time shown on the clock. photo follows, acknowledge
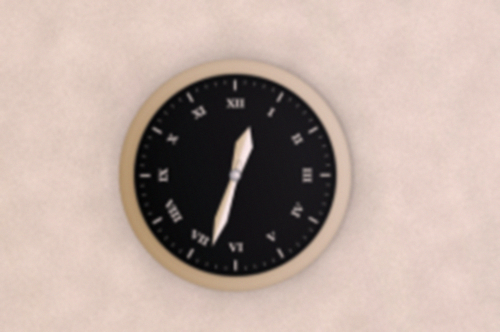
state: 12:33
